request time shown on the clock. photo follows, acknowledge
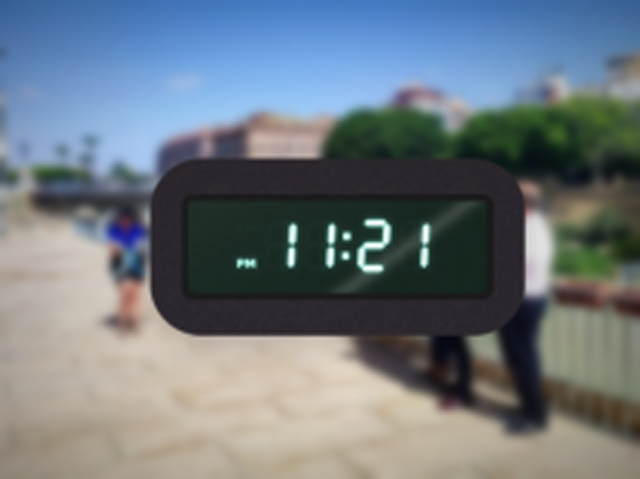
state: 11:21
